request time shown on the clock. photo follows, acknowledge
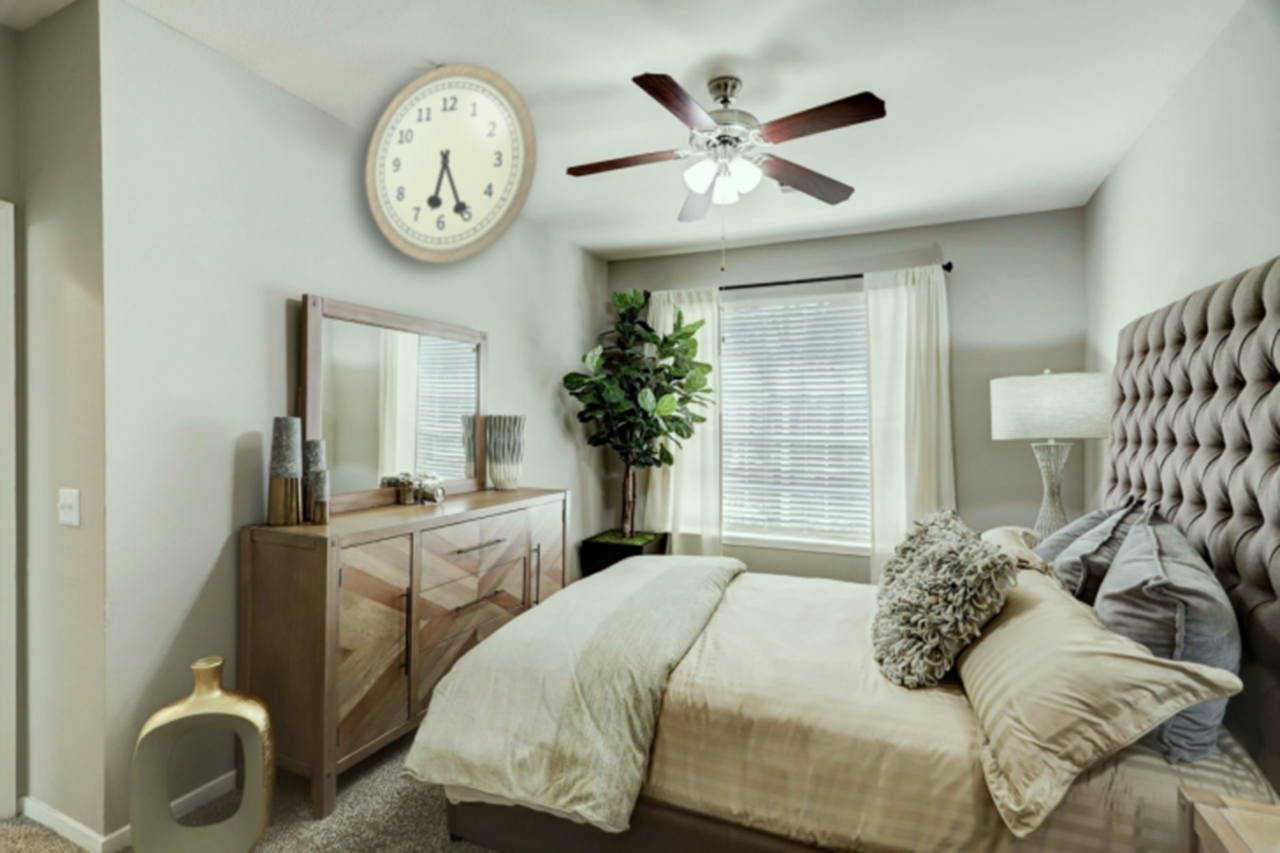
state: 6:26
